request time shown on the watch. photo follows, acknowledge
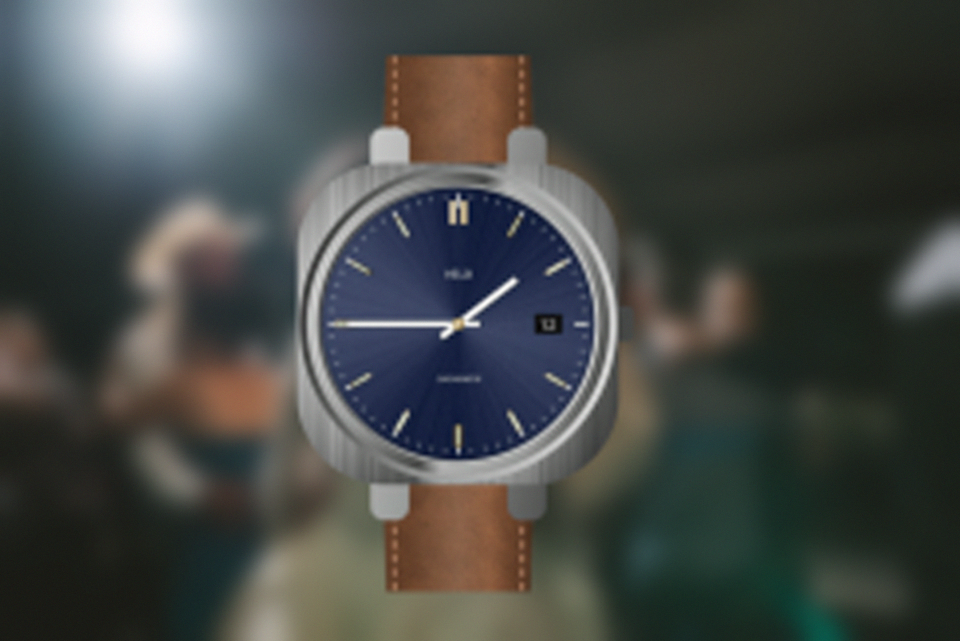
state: 1:45
